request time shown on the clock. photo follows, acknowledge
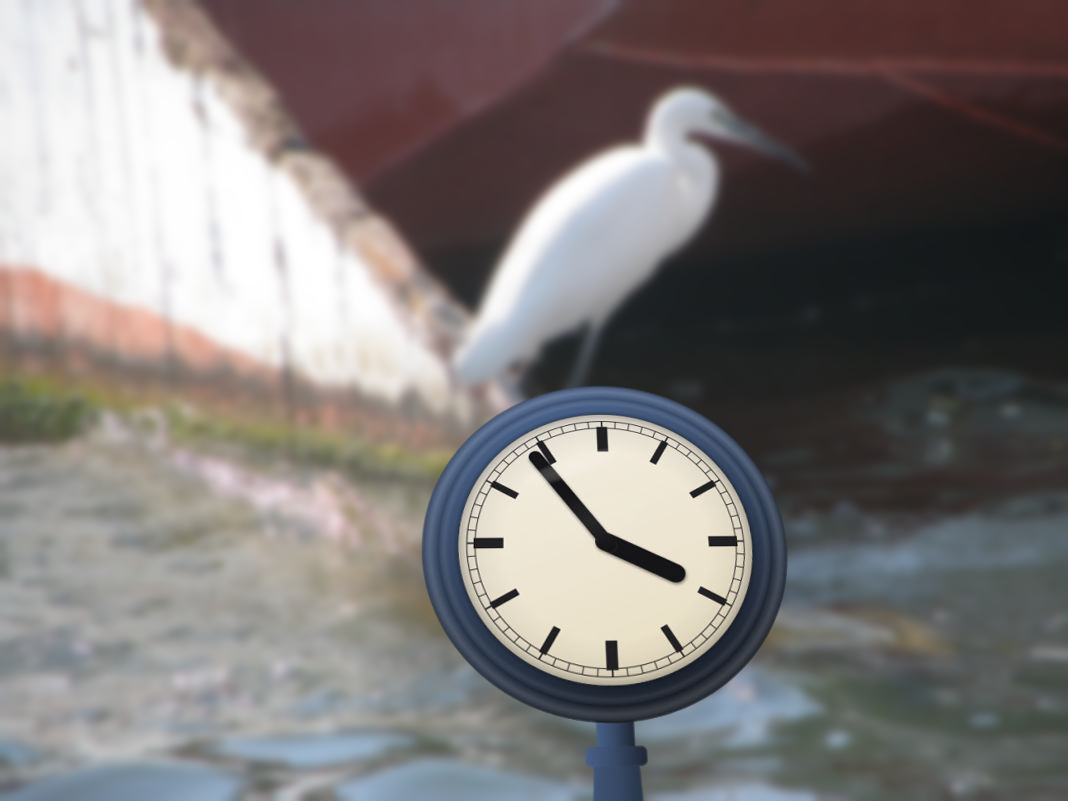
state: 3:54
